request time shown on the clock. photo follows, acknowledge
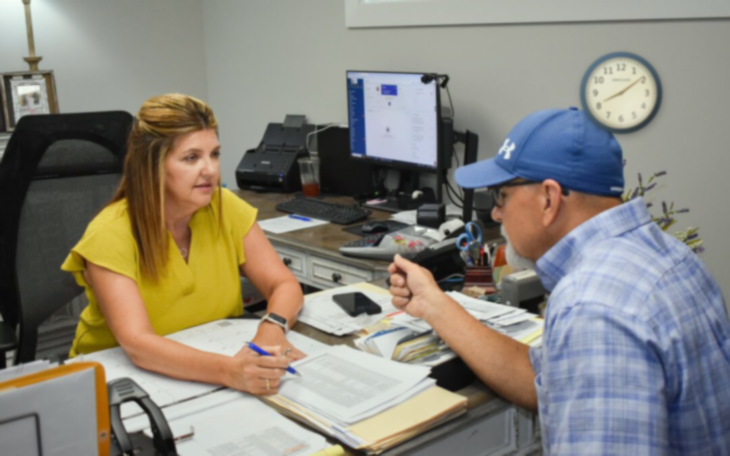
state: 8:09
